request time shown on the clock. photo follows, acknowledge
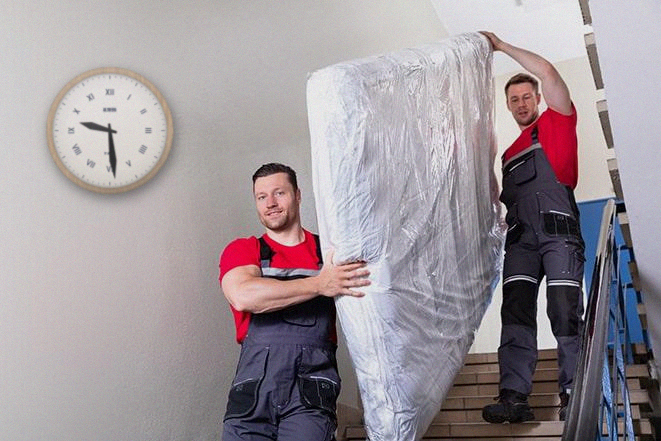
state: 9:29
